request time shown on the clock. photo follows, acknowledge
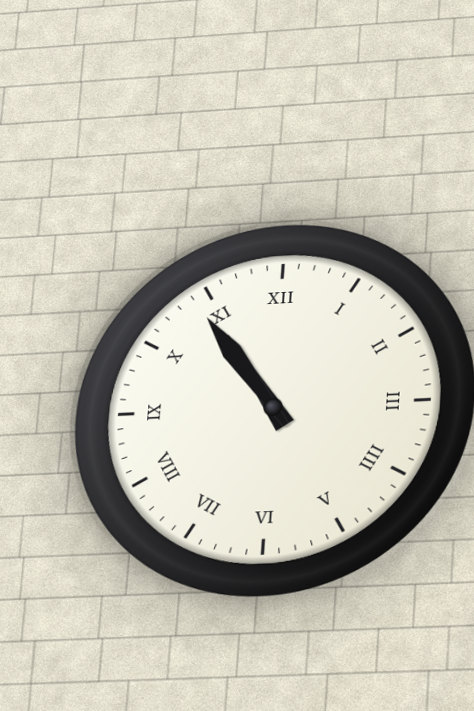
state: 10:54
